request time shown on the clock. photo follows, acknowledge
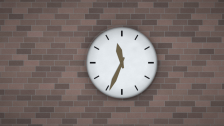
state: 11:34
